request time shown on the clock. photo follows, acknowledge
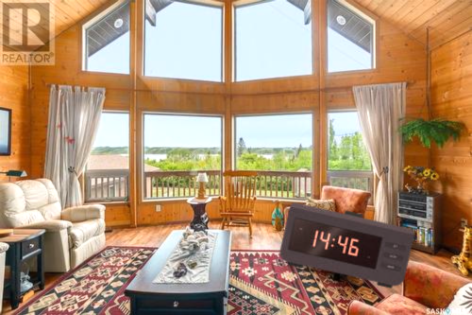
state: 14:46
